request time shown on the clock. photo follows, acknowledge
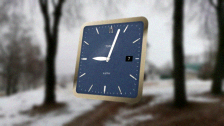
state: 9:03
